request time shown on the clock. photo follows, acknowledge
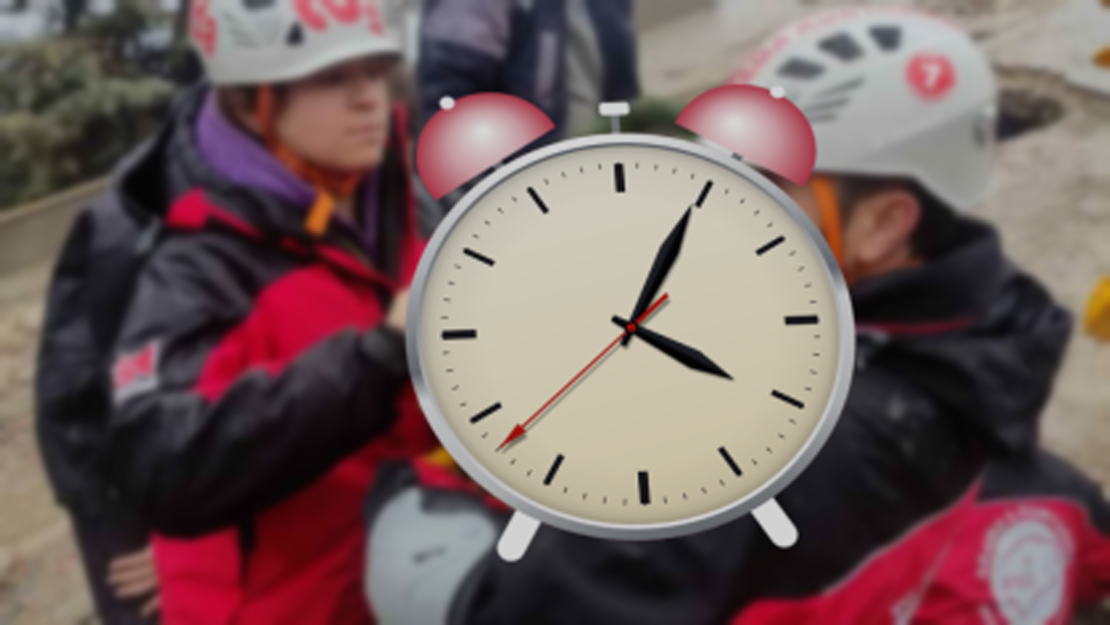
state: 4:04:38
